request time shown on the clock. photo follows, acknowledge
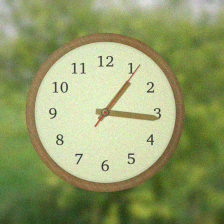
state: 1:16:06
